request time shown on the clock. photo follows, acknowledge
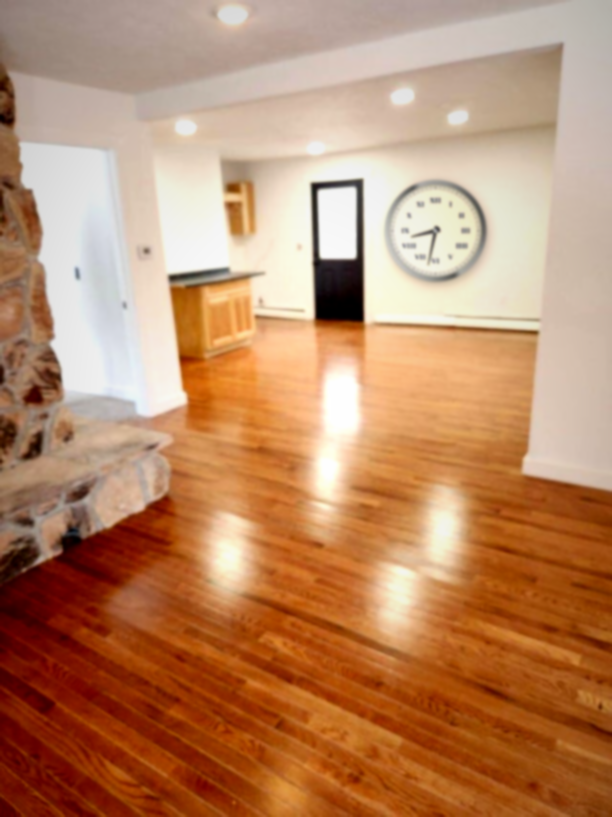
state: 8:32
